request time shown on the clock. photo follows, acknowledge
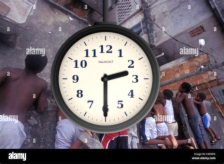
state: 2:30
